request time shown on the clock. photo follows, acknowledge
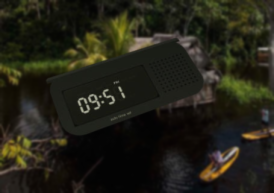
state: 9:51
